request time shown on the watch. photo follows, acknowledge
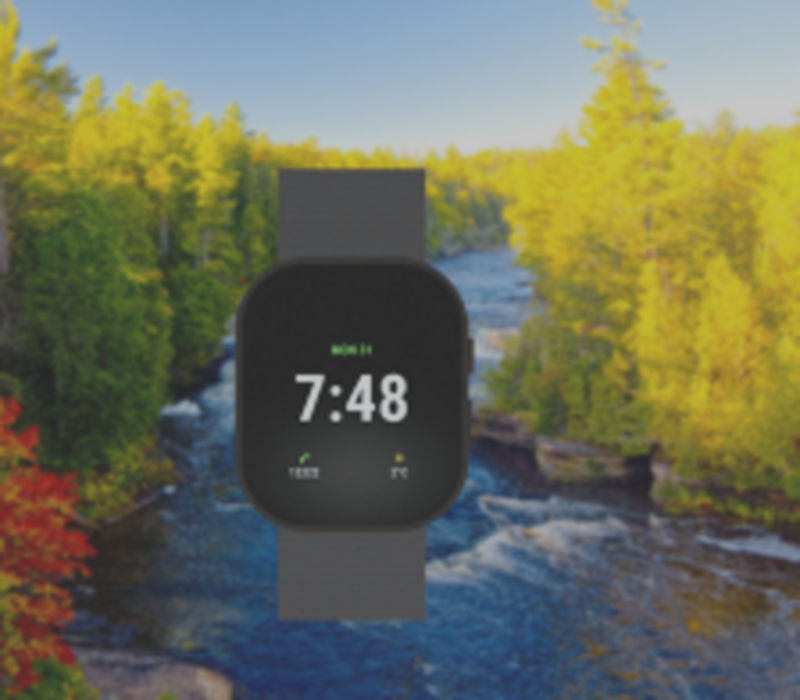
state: 7:48
